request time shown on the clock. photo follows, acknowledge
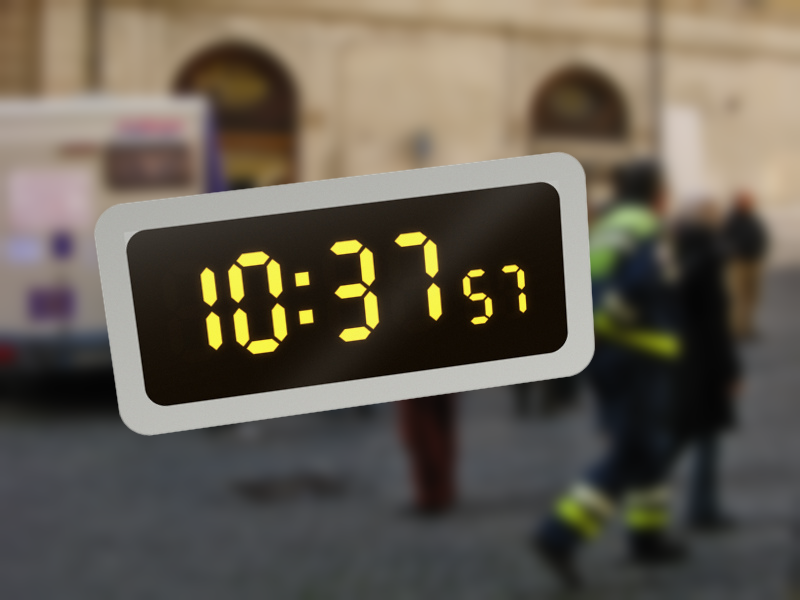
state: 10:37:57
